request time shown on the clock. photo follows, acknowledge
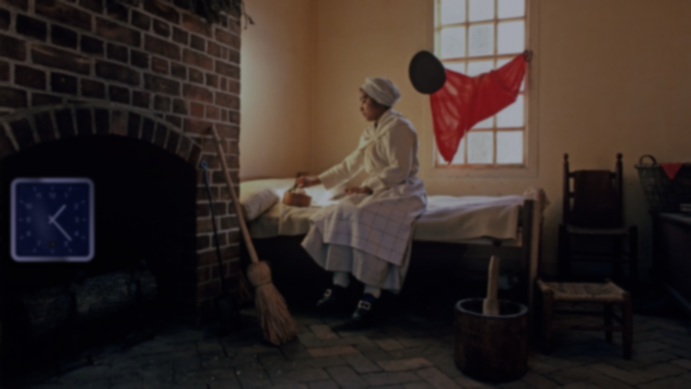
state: 1:23
